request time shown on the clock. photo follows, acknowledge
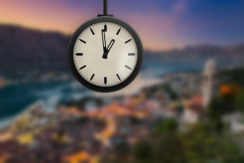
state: 12:59
